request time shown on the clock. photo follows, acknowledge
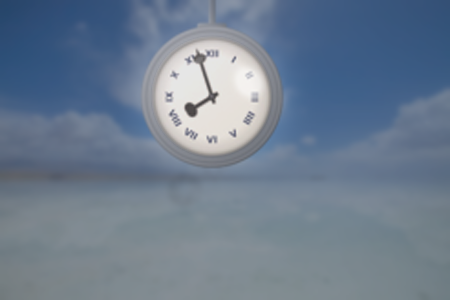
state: 7:57
